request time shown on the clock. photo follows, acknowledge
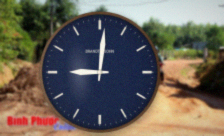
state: 9:01
